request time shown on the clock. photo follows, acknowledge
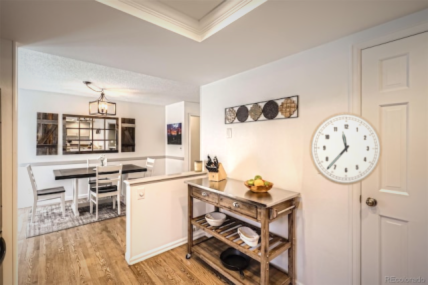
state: 11:37
